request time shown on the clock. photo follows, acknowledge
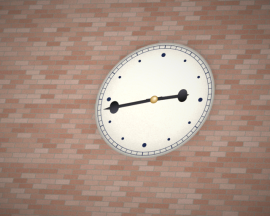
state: 2:43
